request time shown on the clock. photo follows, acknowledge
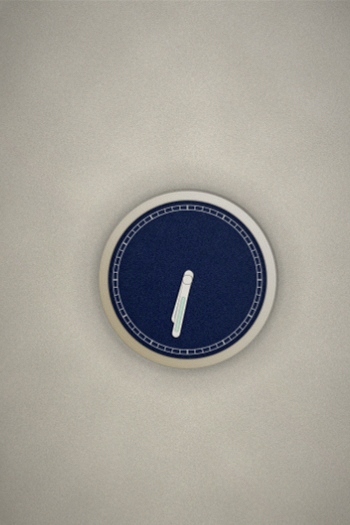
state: 6:32
